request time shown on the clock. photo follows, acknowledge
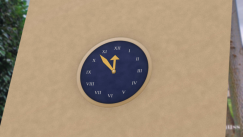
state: 11:53
